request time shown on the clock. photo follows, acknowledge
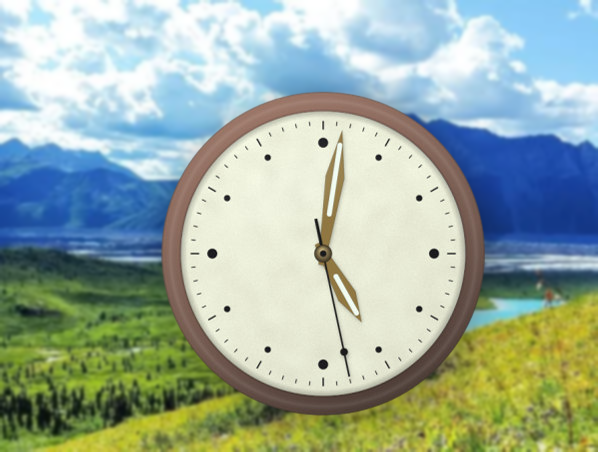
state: 5:01:28
